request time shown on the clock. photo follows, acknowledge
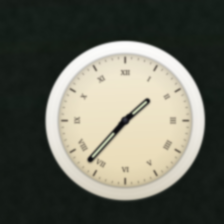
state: 1:37
